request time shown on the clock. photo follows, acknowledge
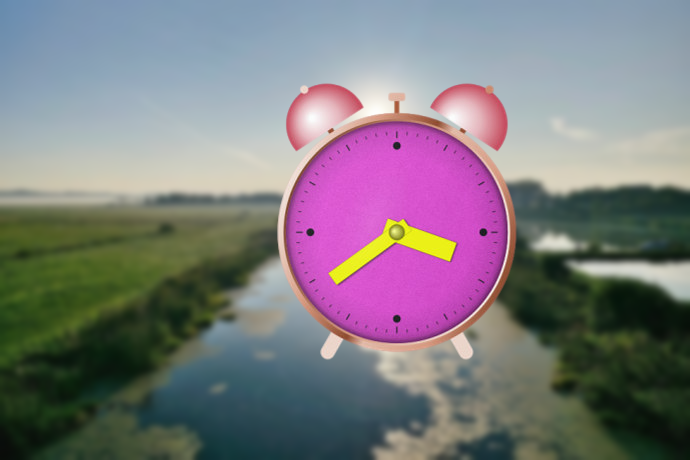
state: 3:39
